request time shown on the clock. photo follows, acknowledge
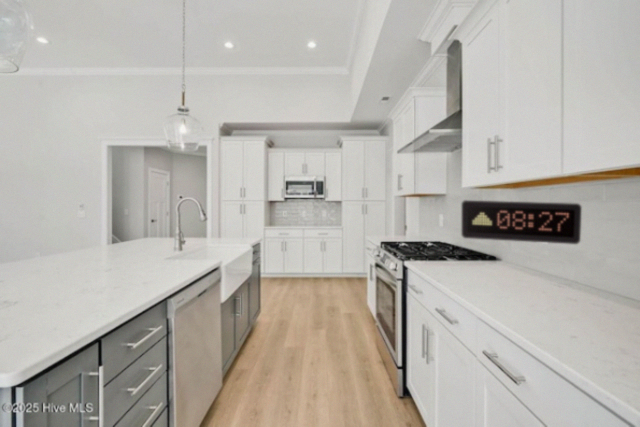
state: 8:27
